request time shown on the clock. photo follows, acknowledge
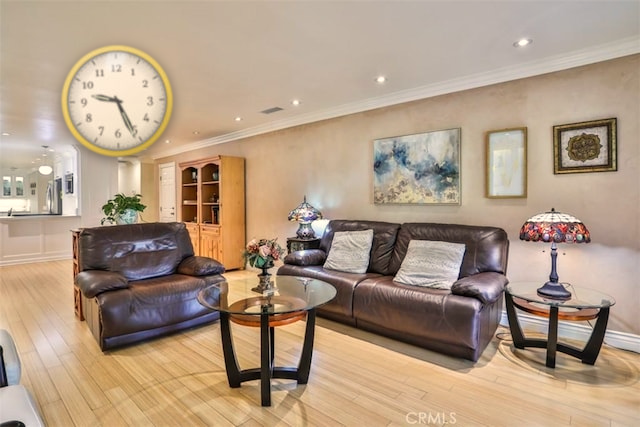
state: 9:26
